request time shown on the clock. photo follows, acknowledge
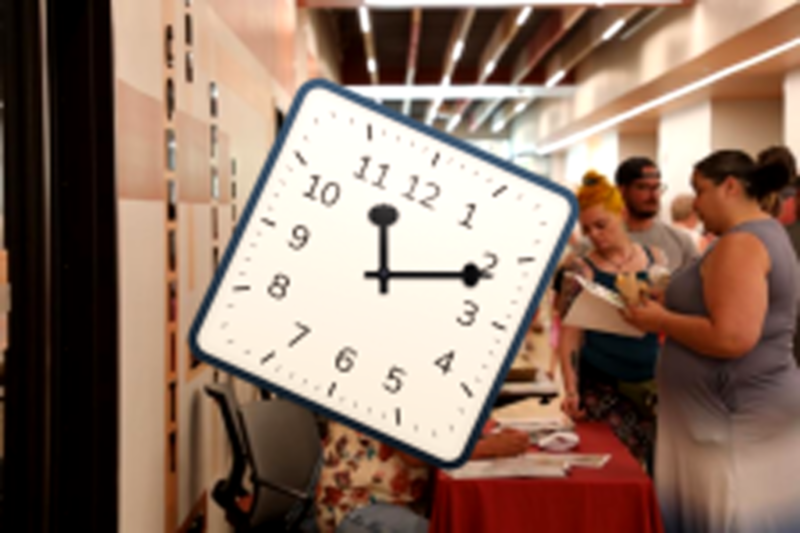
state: 11:11
